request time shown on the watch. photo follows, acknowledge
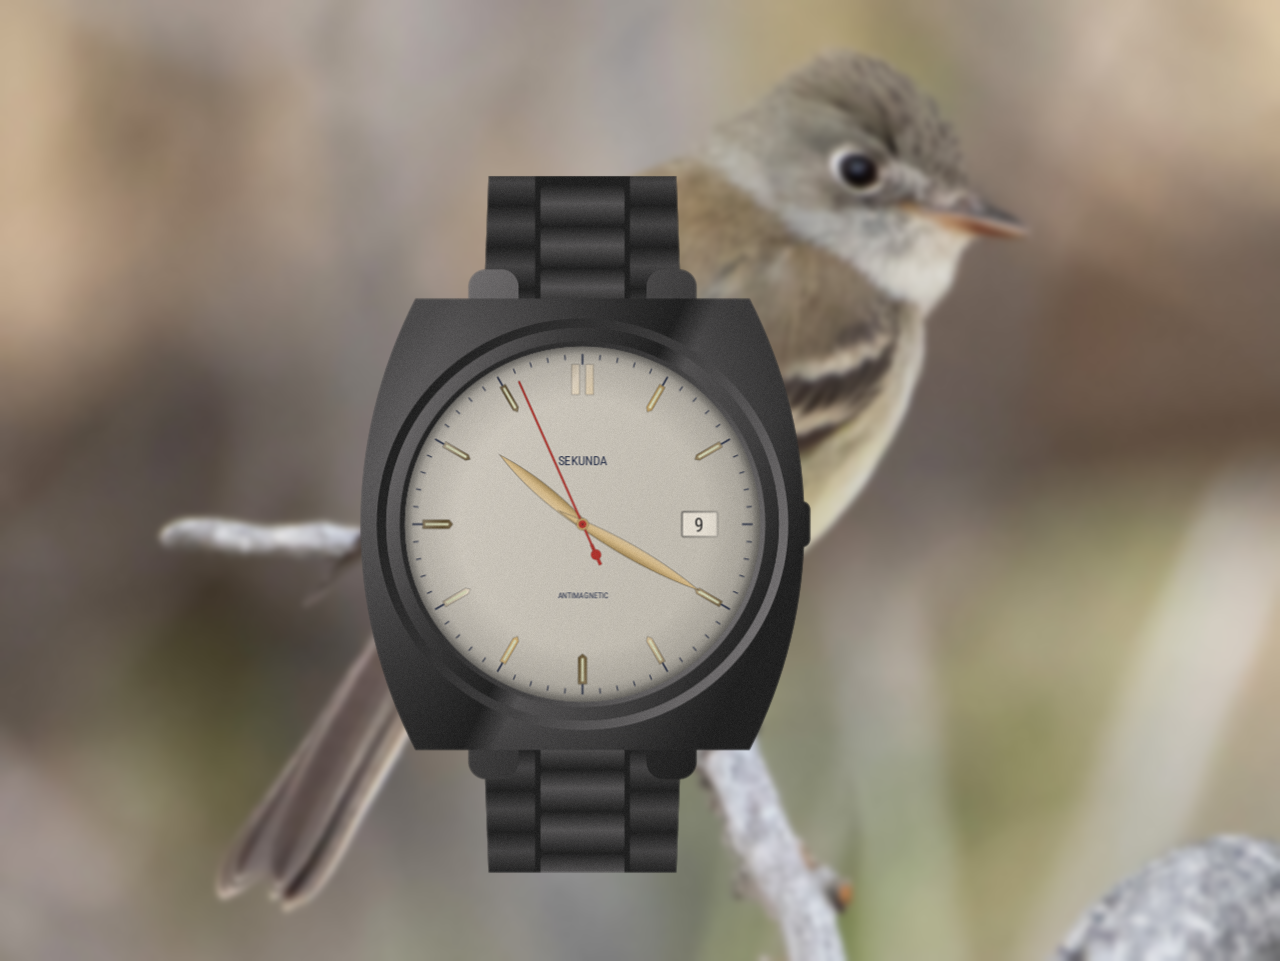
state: 10:19:56
